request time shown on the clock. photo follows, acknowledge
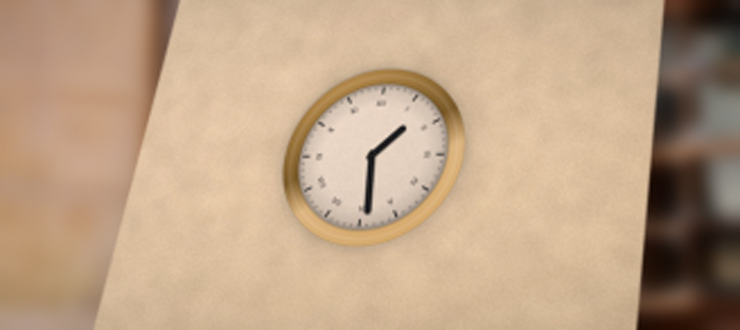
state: 1:29
